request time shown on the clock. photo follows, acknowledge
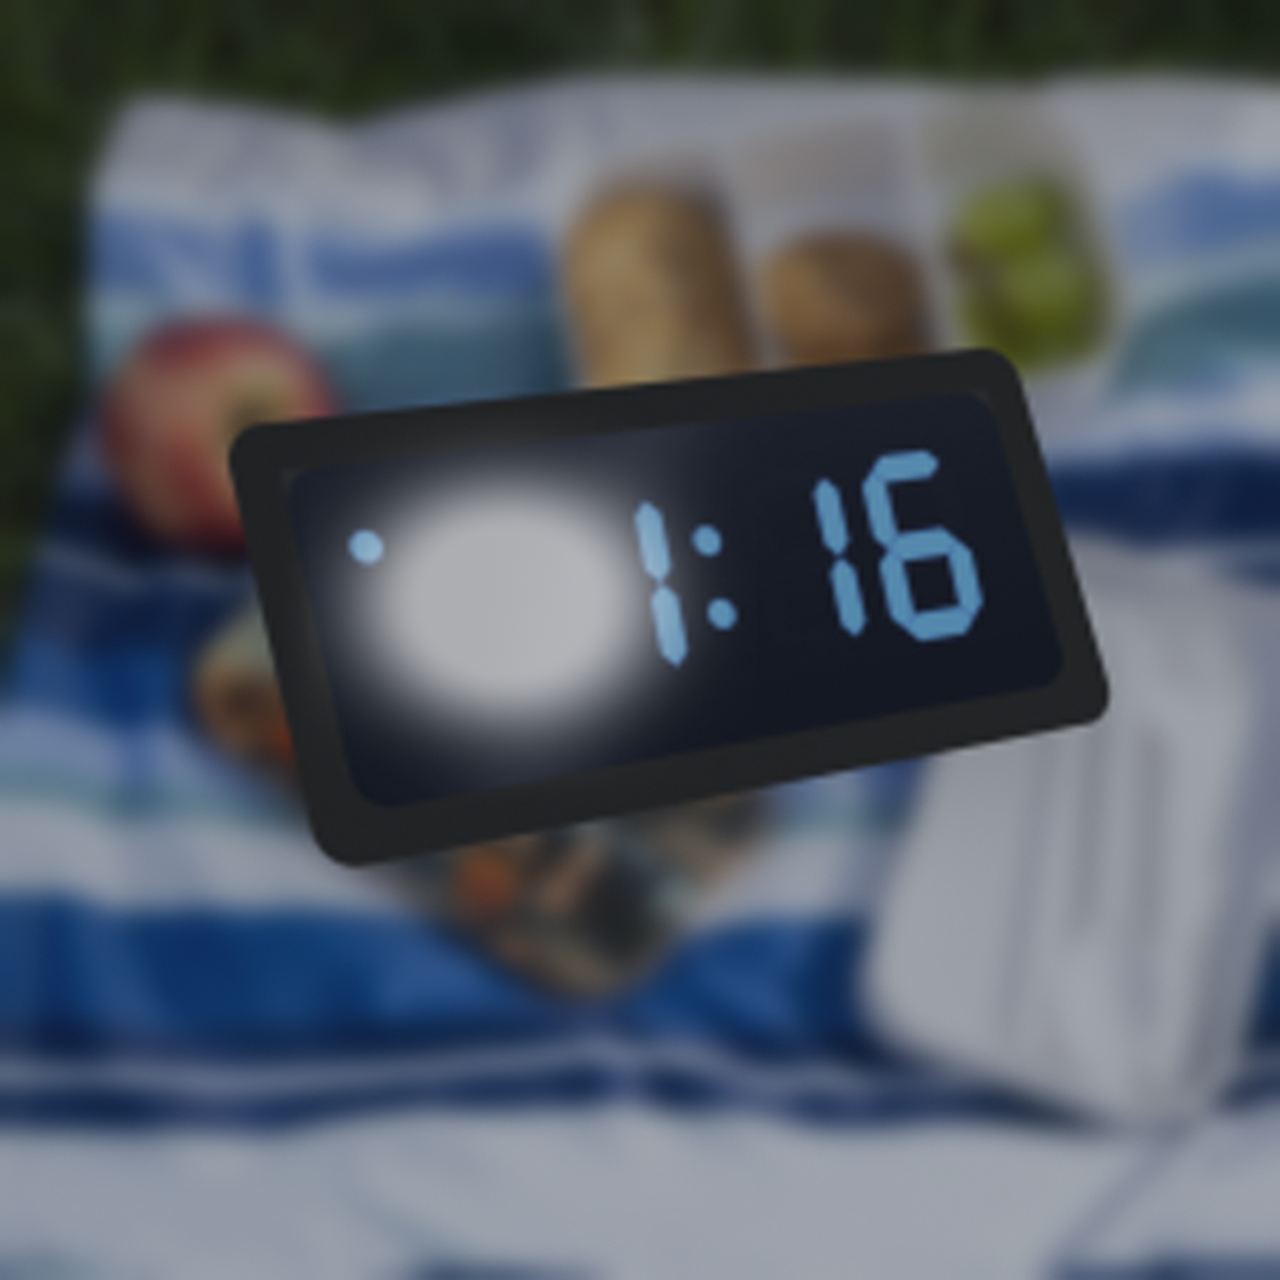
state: 1:16
